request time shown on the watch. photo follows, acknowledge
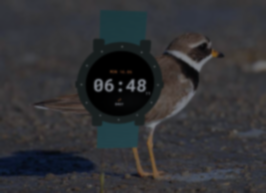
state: 6:48
